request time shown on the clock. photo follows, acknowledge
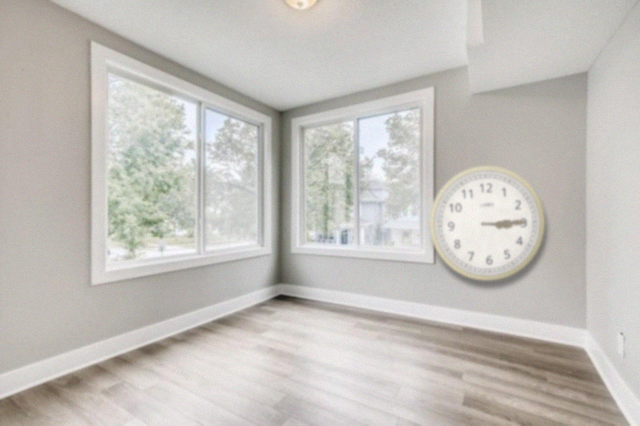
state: 3:15
